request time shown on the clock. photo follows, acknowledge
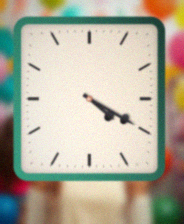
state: 4:20
